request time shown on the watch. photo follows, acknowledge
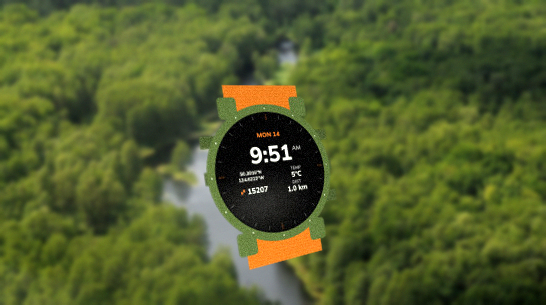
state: 9:51
